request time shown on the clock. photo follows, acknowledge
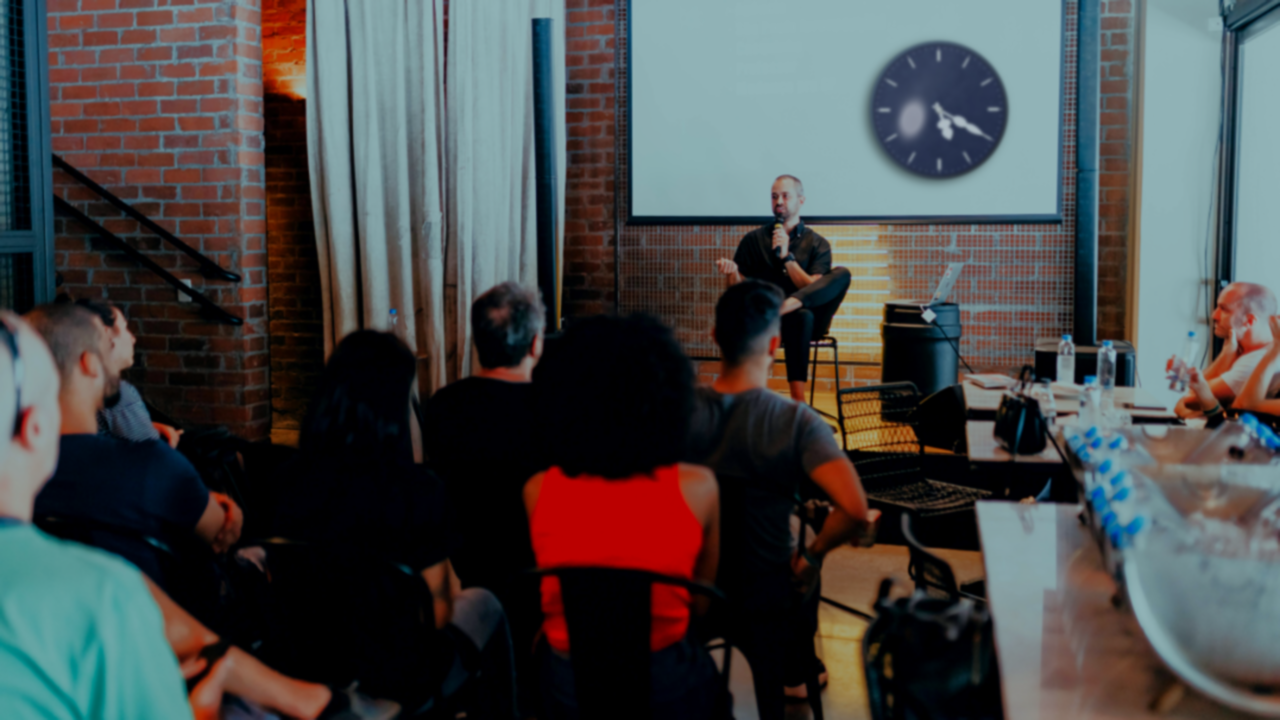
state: 5:20
